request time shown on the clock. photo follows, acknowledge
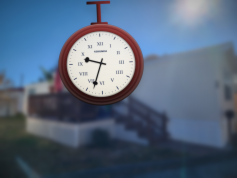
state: 9:33
